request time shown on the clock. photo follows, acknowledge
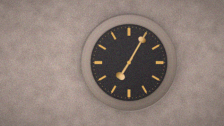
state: 7:05
